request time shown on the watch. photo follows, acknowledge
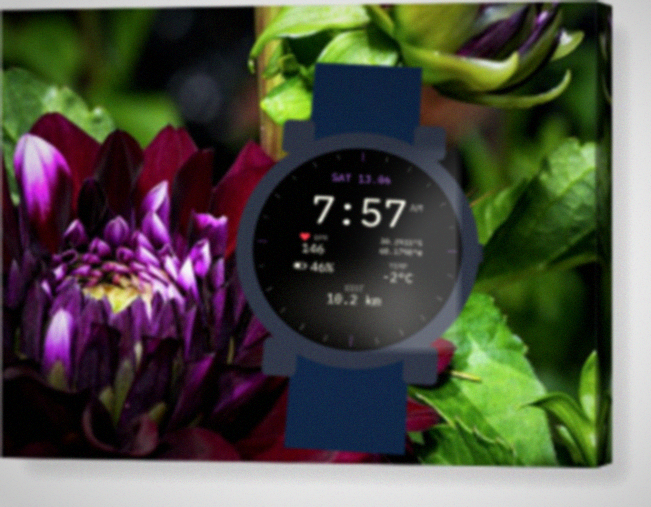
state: 7:57
